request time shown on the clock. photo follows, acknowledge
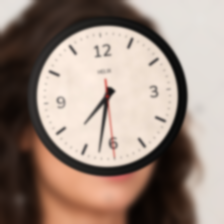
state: 7:32:30
